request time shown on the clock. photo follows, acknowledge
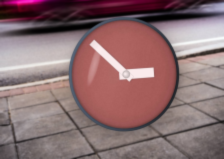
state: 2:52
